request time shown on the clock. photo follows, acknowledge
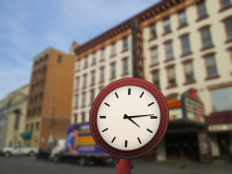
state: 4:14
